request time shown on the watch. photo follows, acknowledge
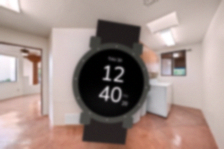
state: 12:40
